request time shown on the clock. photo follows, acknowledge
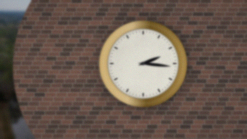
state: 2:16
